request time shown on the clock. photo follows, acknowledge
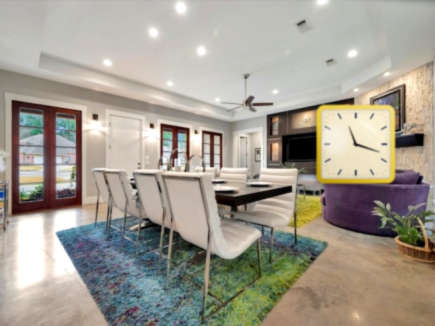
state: 11:18
